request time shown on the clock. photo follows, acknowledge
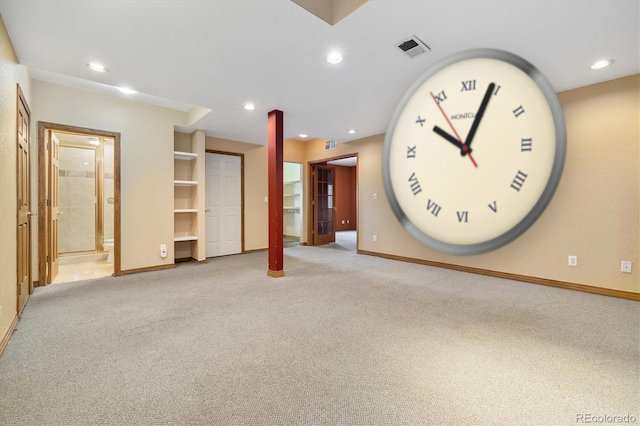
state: 10:03:54
